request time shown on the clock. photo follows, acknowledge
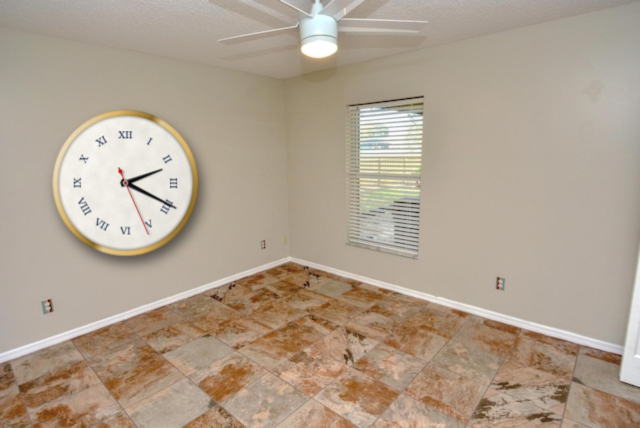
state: 2:19:26
